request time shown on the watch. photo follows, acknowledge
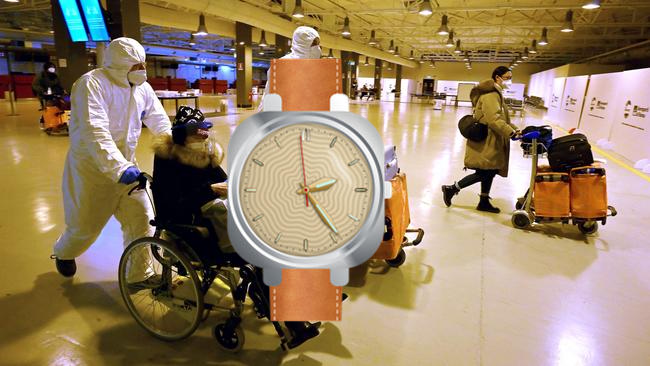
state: 2:23:59
